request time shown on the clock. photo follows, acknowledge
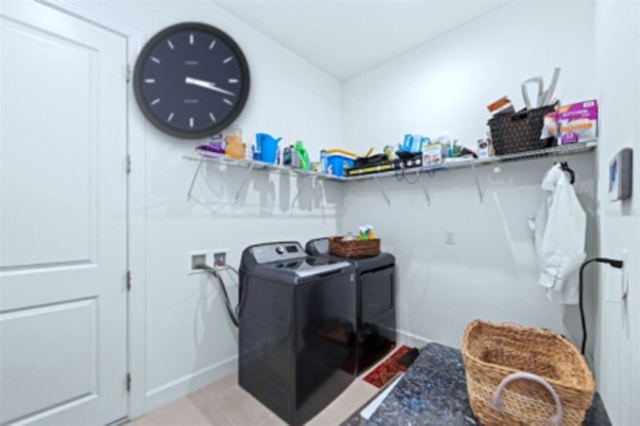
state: 3:18
